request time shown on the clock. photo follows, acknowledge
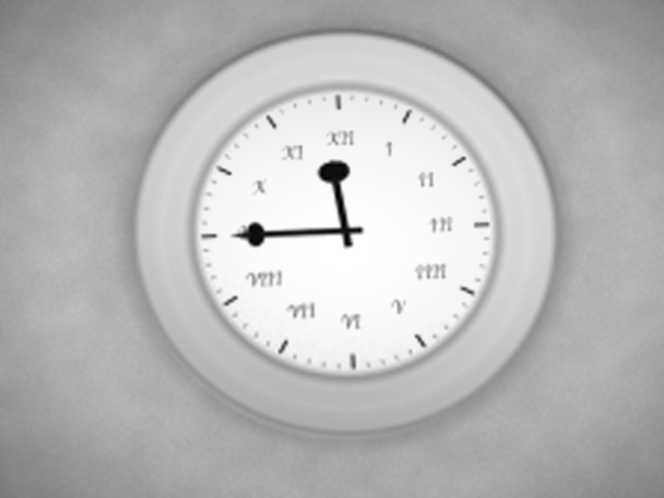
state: 11:45
